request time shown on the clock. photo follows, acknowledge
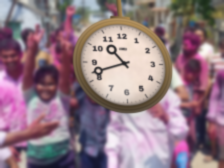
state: 10:42
